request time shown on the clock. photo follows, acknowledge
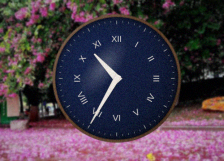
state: 10:35
